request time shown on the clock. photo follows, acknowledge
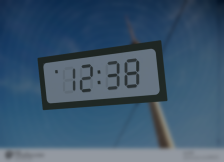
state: 12:38
